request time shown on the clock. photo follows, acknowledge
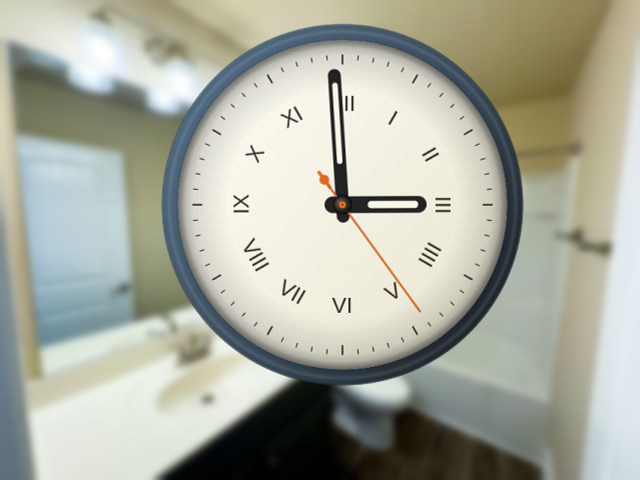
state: 2:59:24
